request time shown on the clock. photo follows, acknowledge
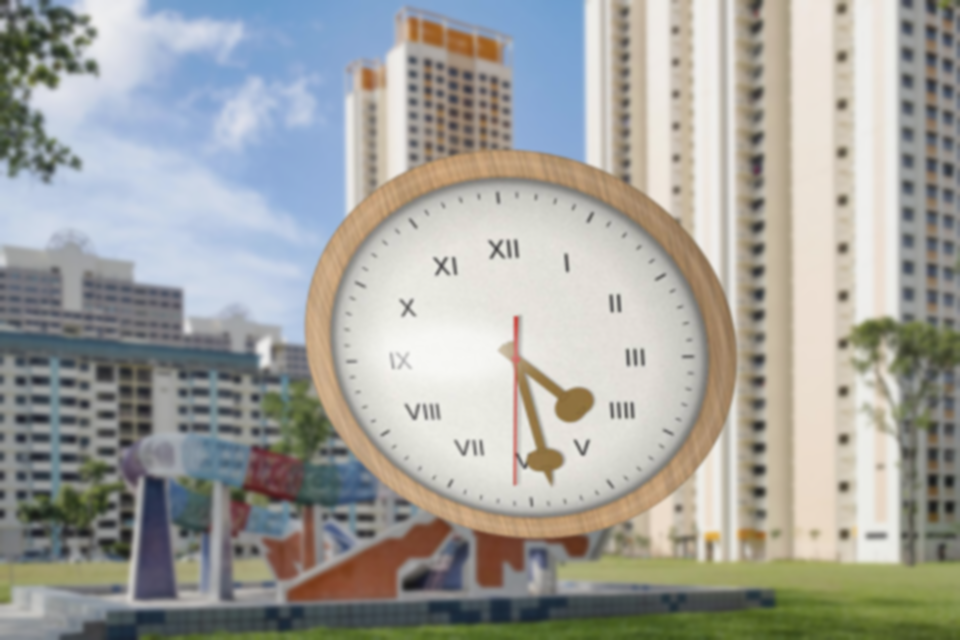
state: 4:28:31
